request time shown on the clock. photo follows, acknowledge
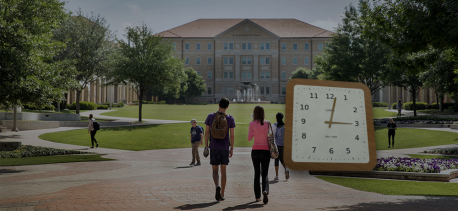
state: 3:02
